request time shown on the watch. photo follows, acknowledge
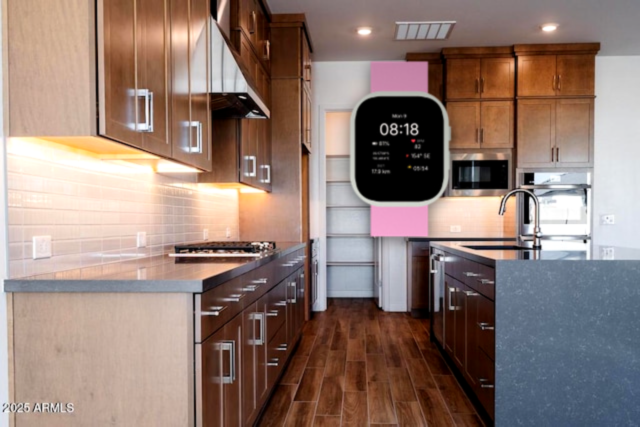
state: 8:18
